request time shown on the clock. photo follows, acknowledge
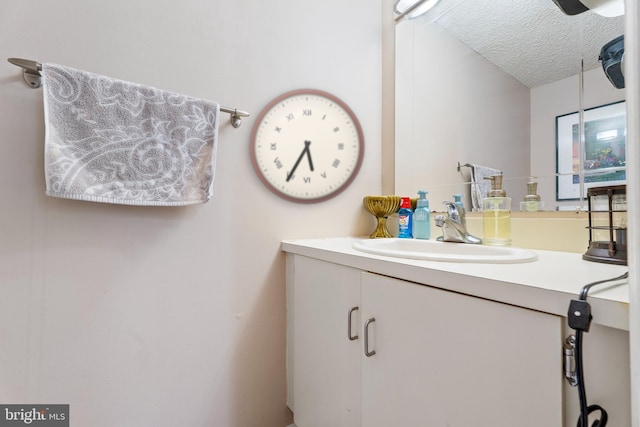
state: 5:35
